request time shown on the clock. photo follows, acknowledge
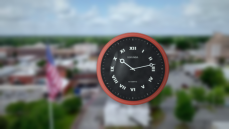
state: 10:13
